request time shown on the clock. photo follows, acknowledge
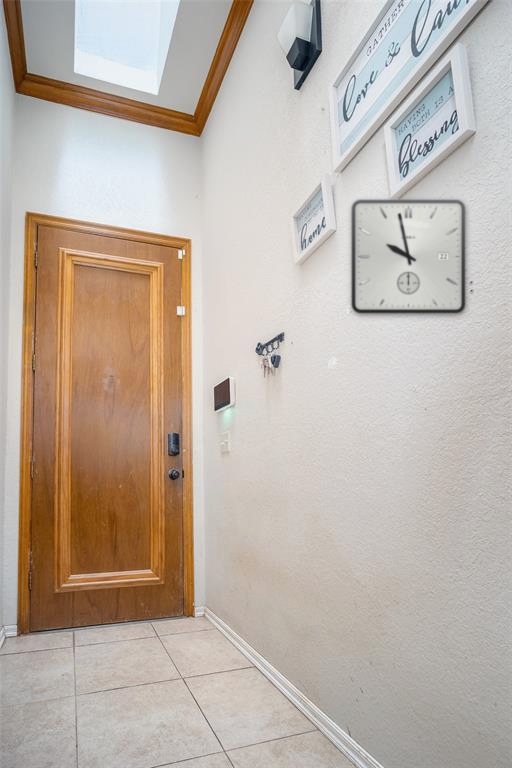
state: 9:58
